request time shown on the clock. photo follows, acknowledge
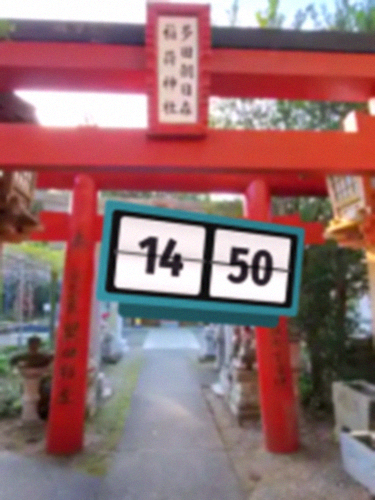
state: 14:50
